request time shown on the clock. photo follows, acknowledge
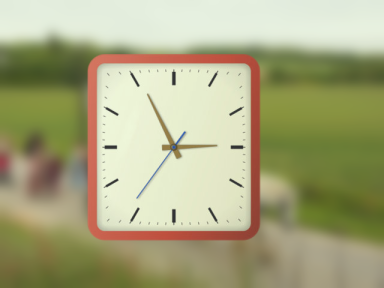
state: 2:55:36
